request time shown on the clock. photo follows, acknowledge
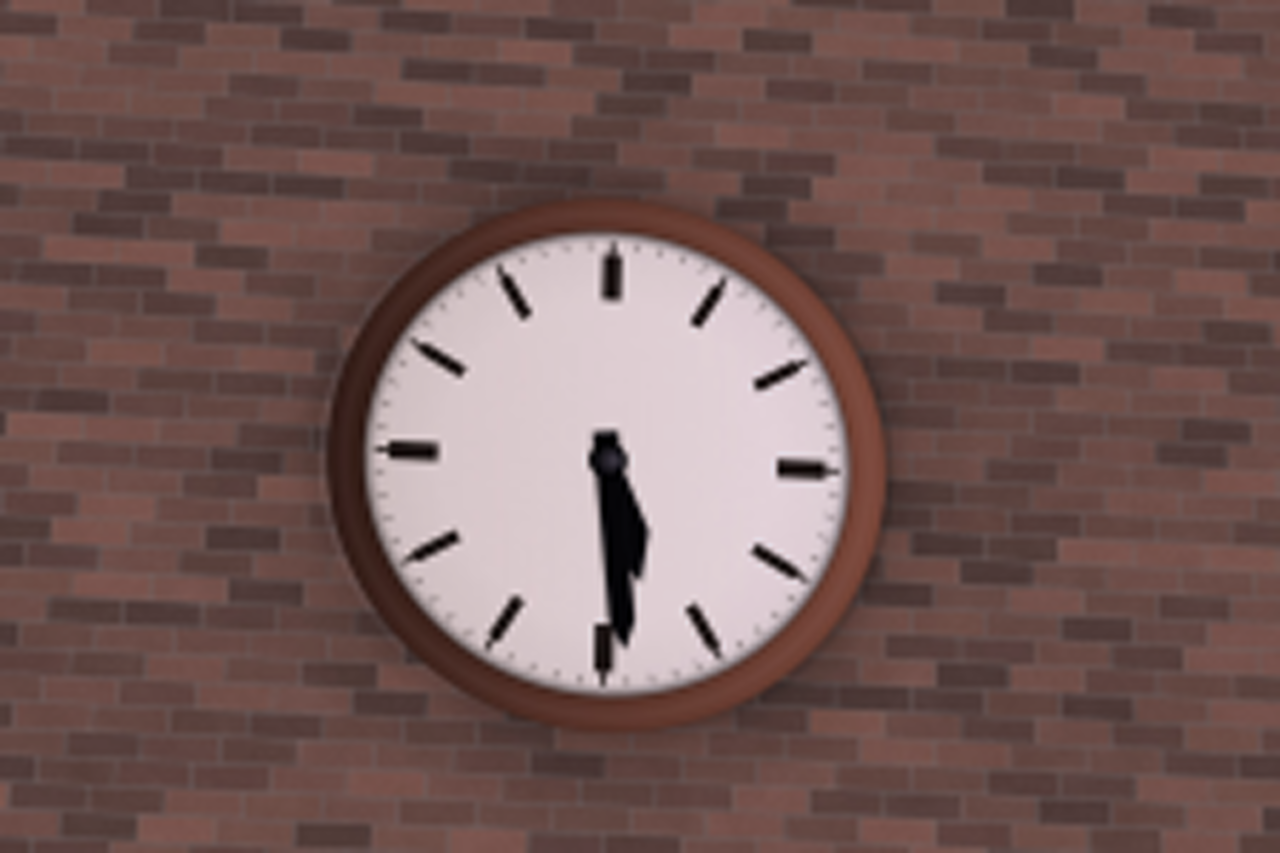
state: 5:29
